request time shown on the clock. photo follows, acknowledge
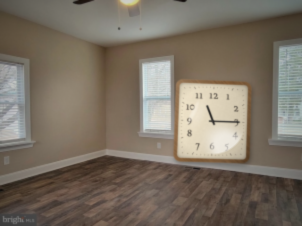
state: 11:15
